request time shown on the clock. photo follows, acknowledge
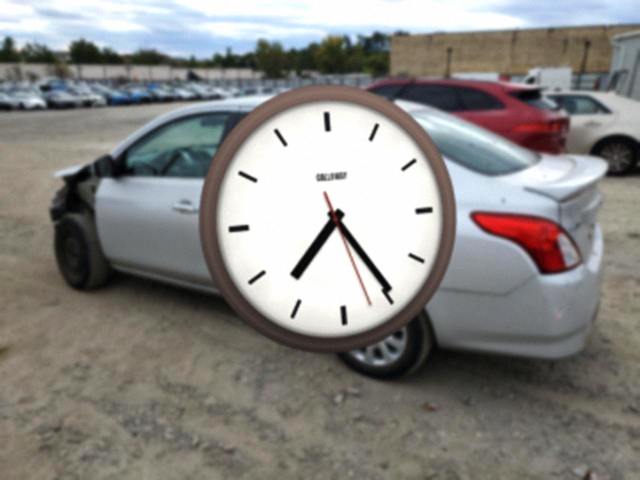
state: 7:24:27
